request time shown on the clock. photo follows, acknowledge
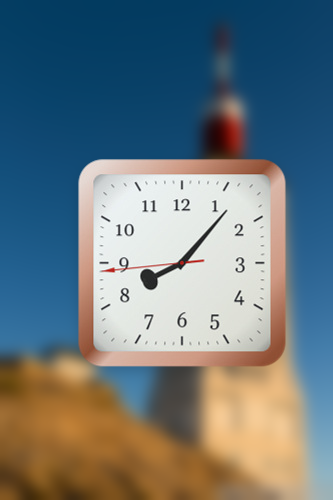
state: 8:06:44
